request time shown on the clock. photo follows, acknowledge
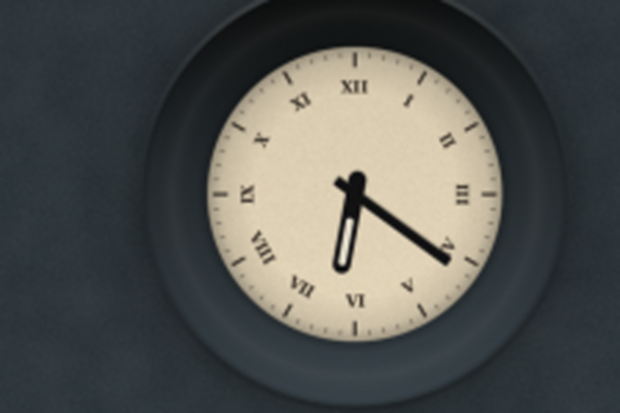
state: 6:21
